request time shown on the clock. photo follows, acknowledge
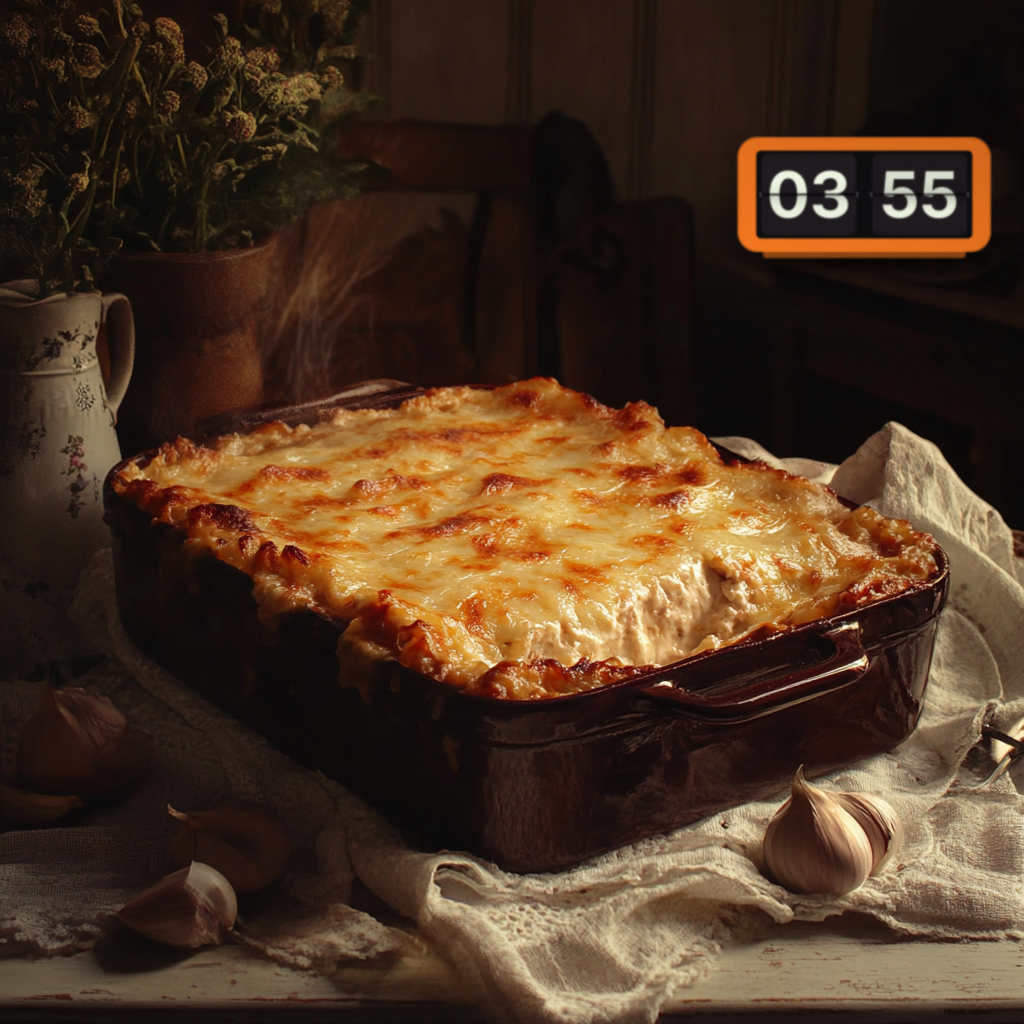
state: 3:55
